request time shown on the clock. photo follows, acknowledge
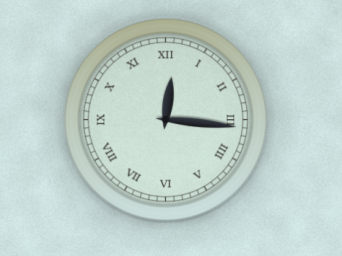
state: 12:16
